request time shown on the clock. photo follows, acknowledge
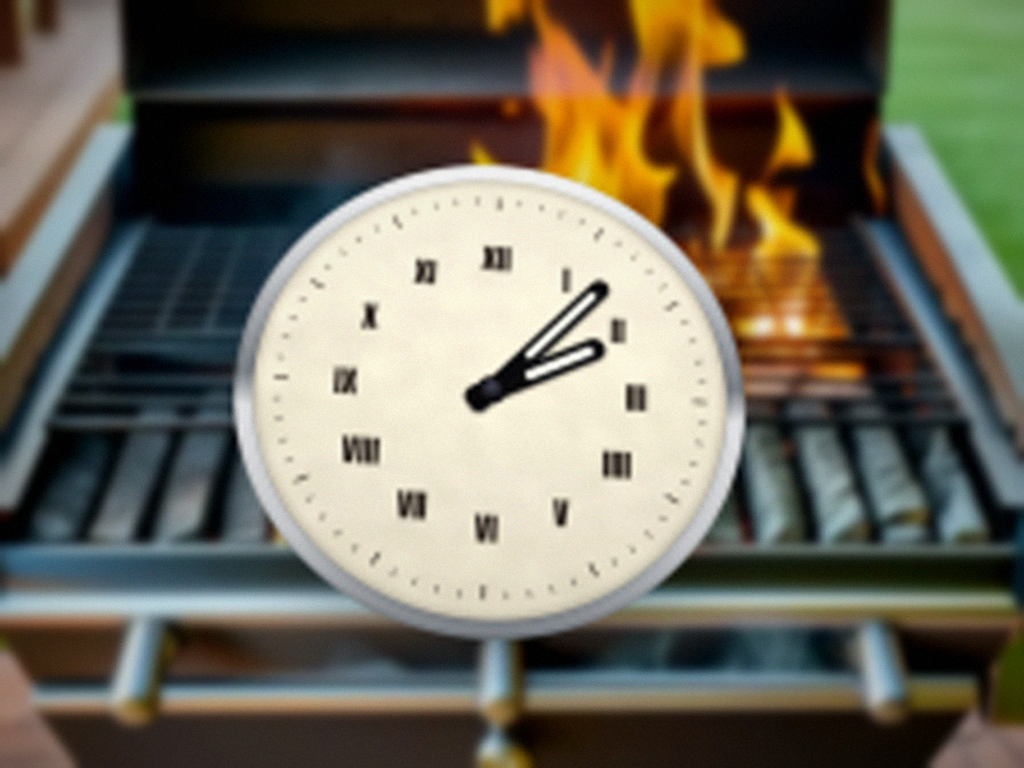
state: 2:07
